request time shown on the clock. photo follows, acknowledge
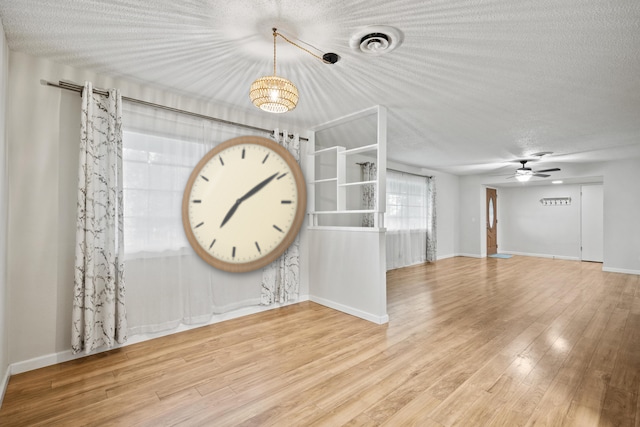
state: 7:09
